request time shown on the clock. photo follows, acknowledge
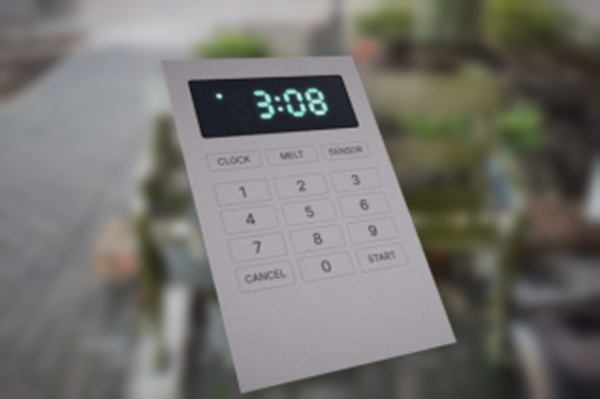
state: 3:08
